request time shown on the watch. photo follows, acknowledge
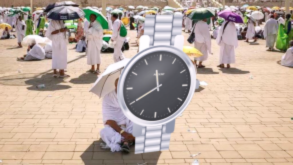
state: 11:40
